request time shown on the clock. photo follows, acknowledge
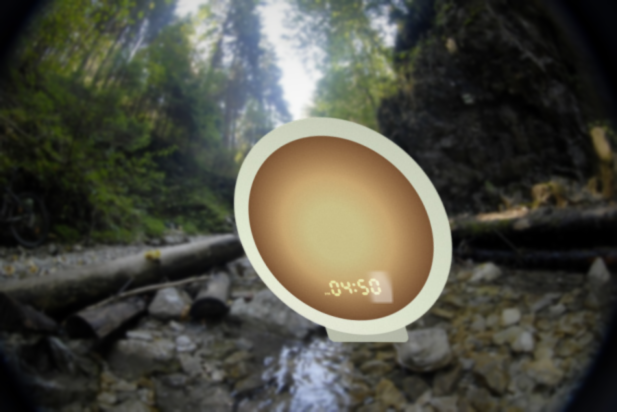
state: 4:50
